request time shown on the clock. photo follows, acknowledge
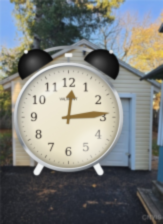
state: 12:14
